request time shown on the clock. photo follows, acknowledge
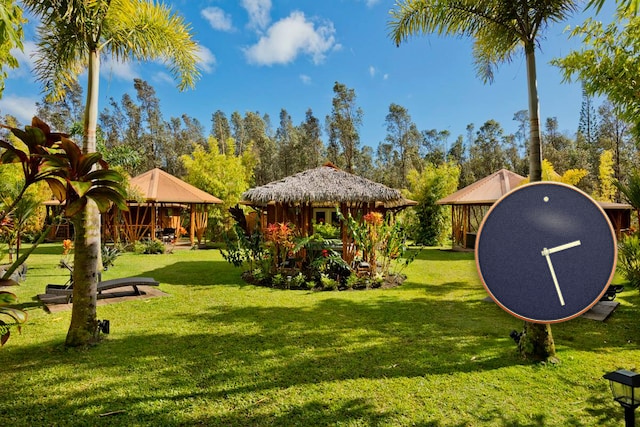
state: 2:27
